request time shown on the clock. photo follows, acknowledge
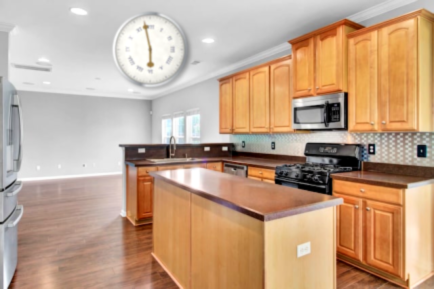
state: 5:58
